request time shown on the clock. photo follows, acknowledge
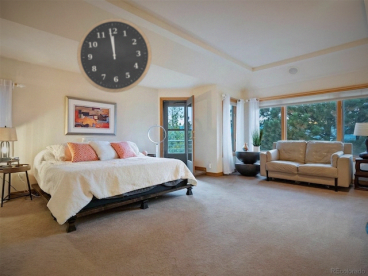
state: 11:59
